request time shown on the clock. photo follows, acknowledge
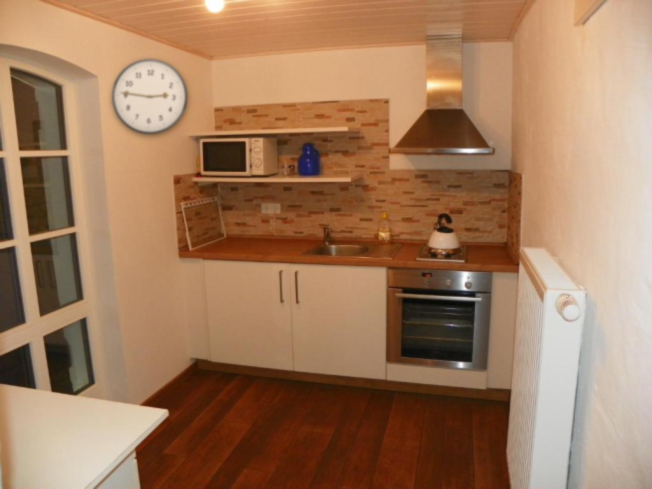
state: 2:46
